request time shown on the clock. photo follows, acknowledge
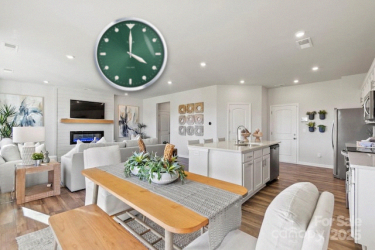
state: 4:00
